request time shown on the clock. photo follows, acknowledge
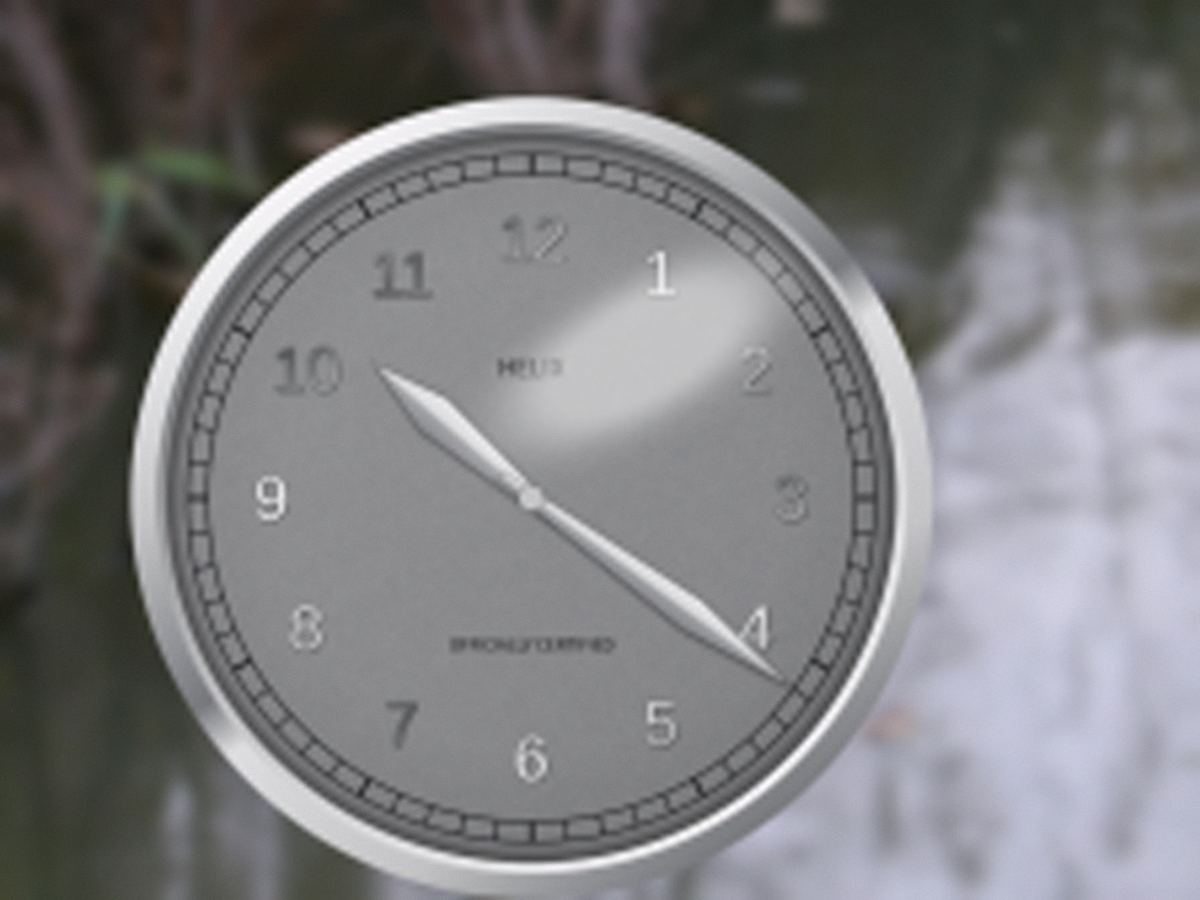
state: 10:21
